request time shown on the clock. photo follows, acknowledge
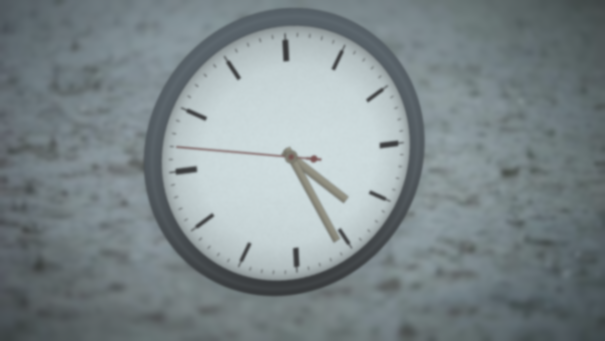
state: 4:25:47
